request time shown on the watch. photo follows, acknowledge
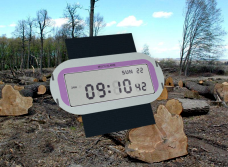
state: 9:10:42
